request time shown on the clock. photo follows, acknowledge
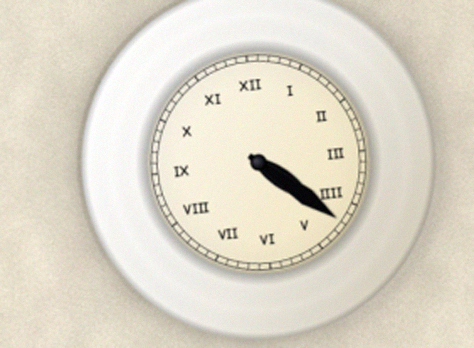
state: 4:22
